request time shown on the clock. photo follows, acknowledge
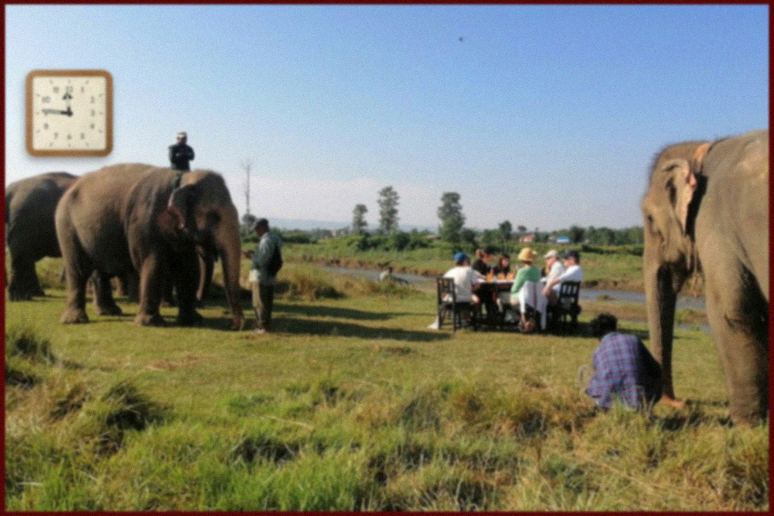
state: 11:46
